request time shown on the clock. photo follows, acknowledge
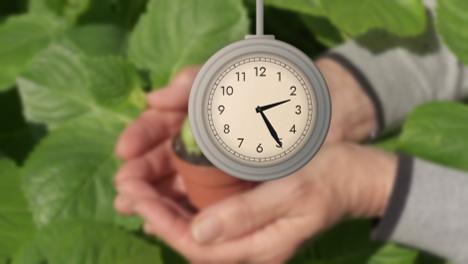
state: 2:25
